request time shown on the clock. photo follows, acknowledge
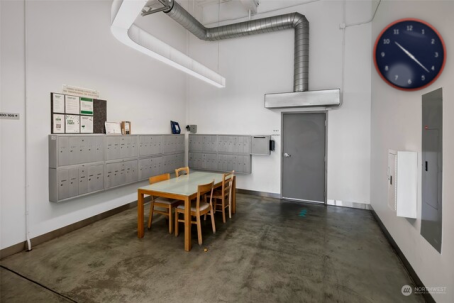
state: 10:22
